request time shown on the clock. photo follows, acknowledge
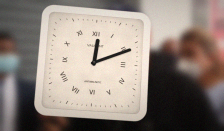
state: 12:11
